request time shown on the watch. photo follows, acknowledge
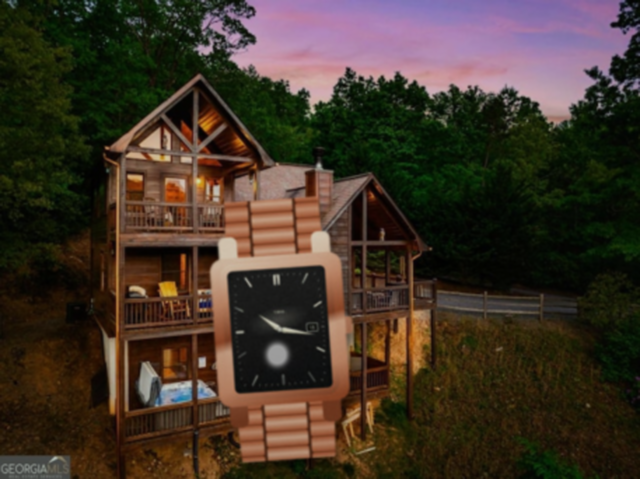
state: 10:17
